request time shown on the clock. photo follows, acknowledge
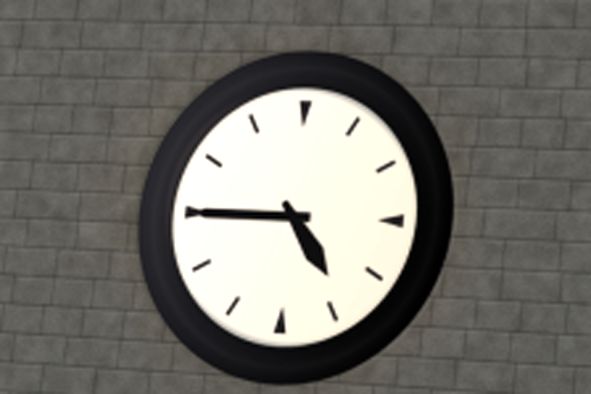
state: 4:45
